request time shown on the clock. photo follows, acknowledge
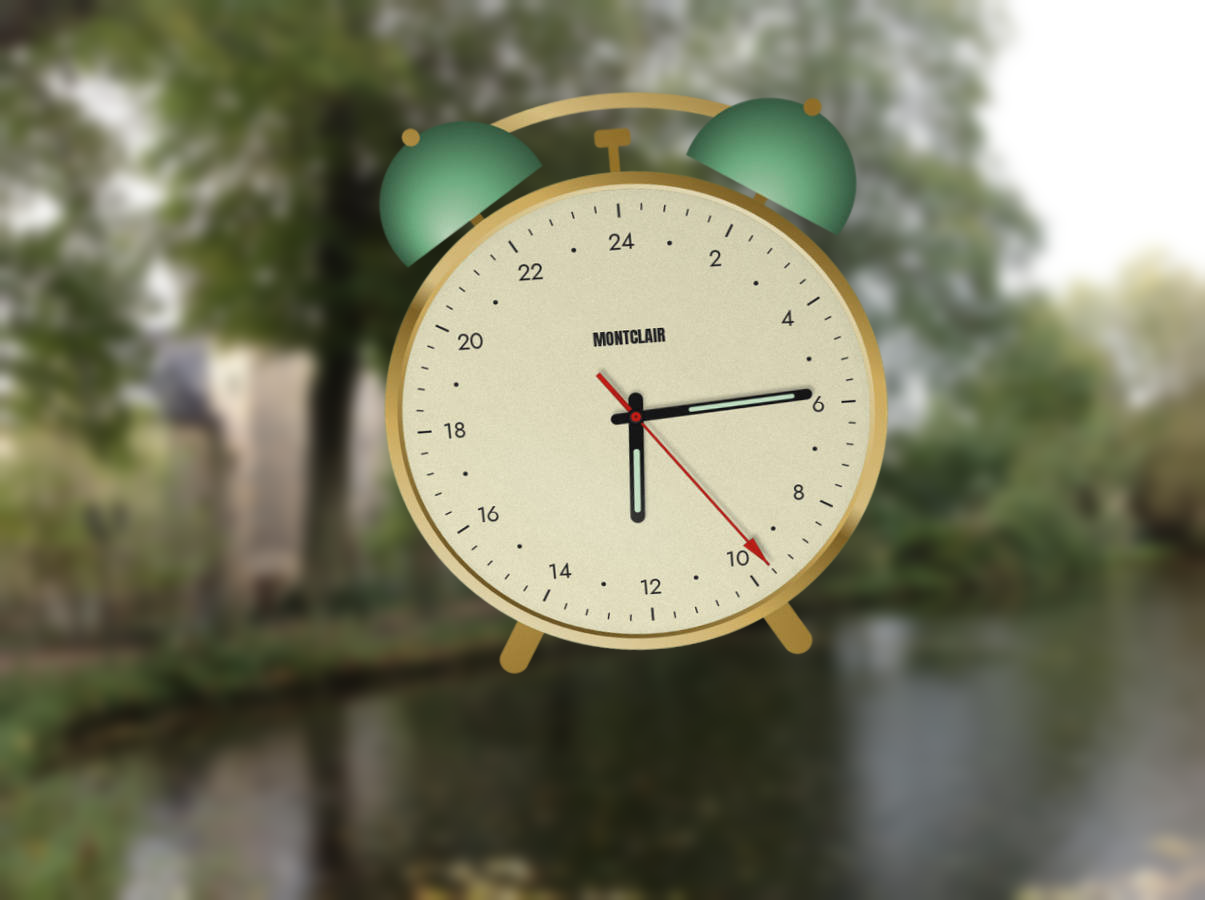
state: 12:14:24
